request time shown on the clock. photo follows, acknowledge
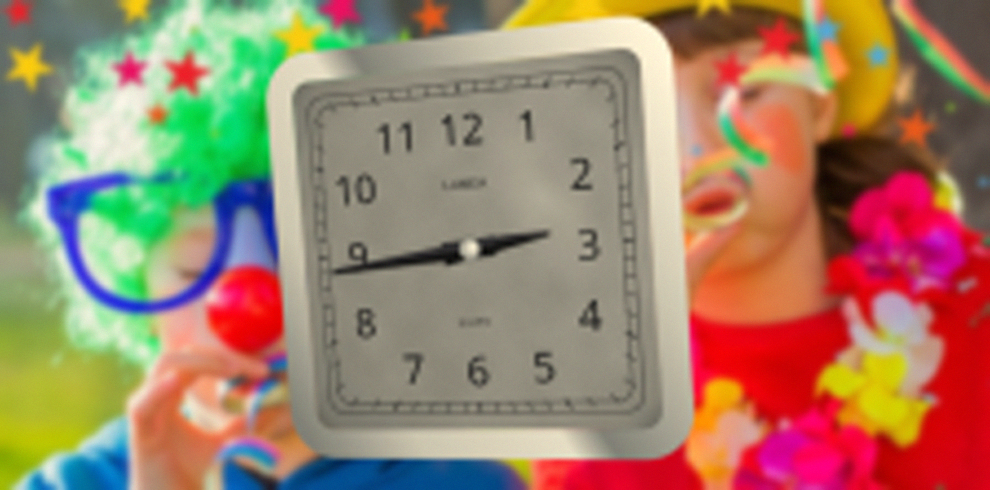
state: 2:44
